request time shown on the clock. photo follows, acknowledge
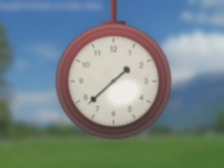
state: 1:38
